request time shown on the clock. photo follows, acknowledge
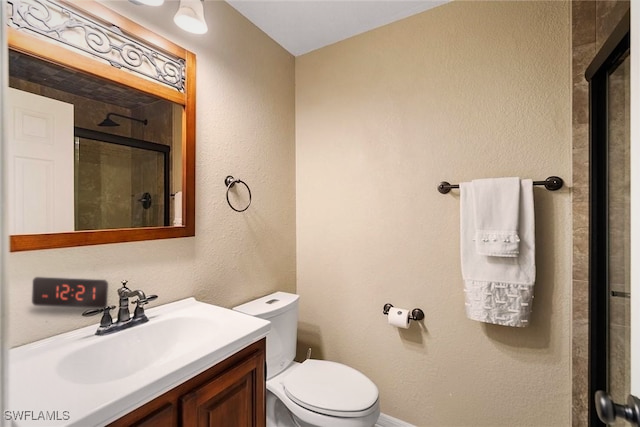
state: 12:21
